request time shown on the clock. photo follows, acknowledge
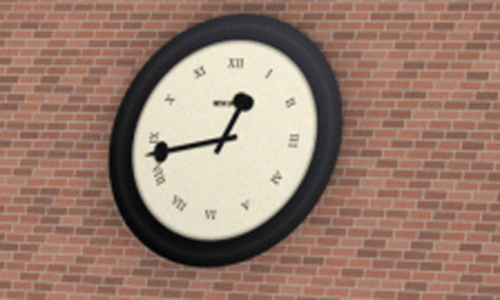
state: 12:43
